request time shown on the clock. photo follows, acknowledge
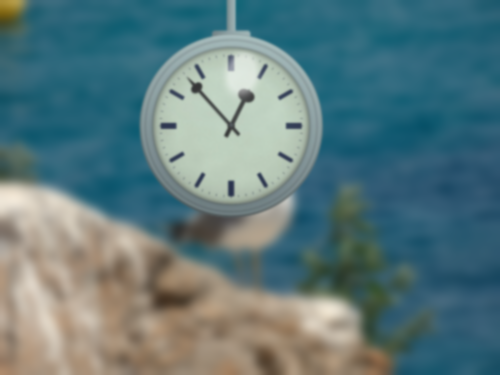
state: 12:53
